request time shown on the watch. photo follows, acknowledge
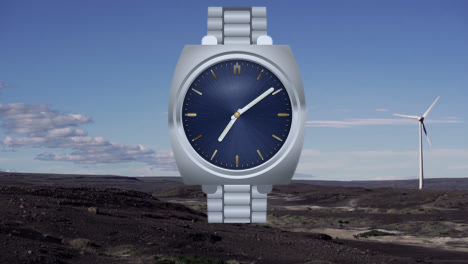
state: 7:09
